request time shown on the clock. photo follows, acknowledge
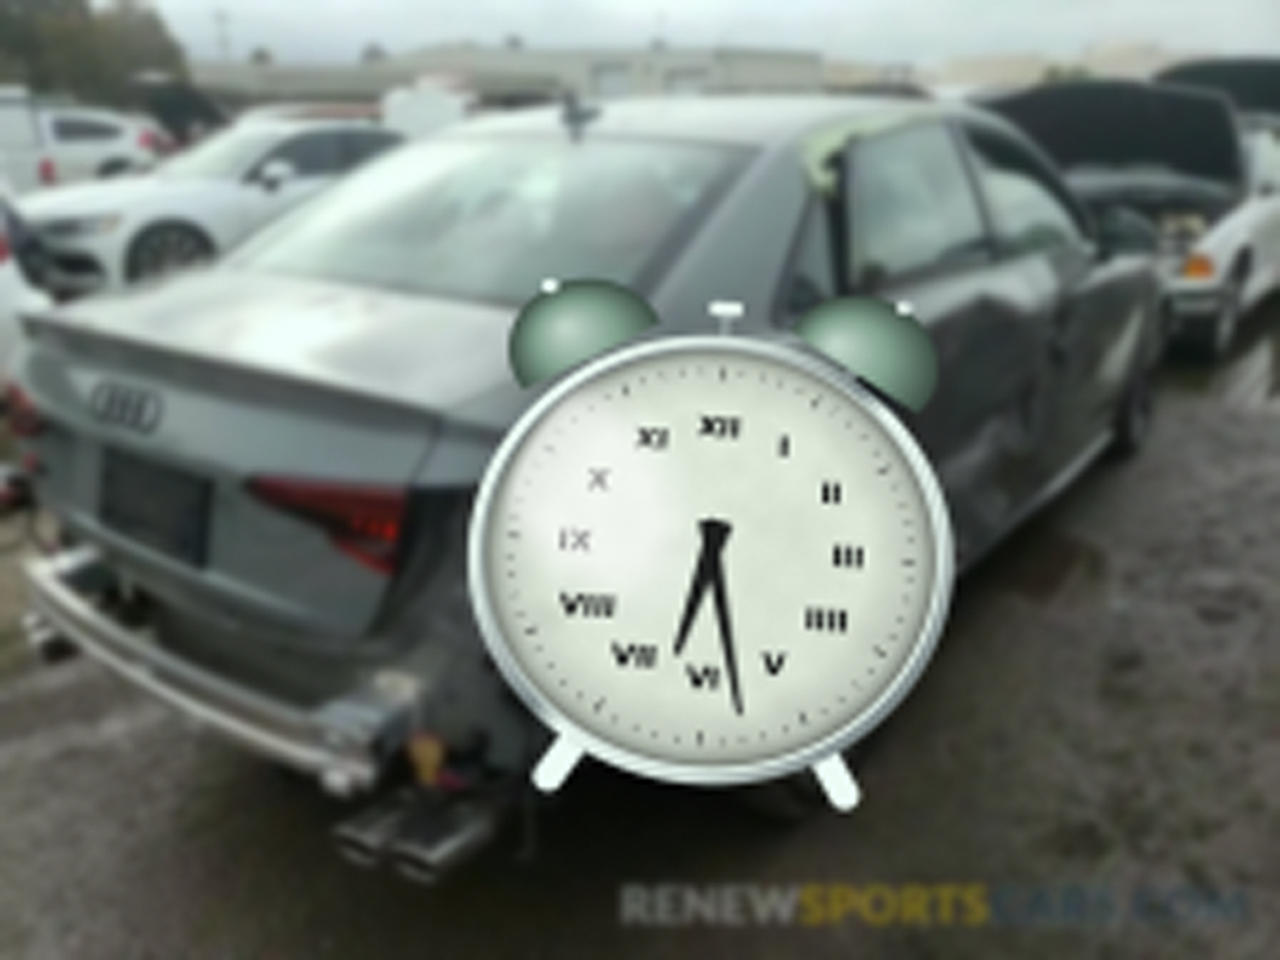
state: 6:28
